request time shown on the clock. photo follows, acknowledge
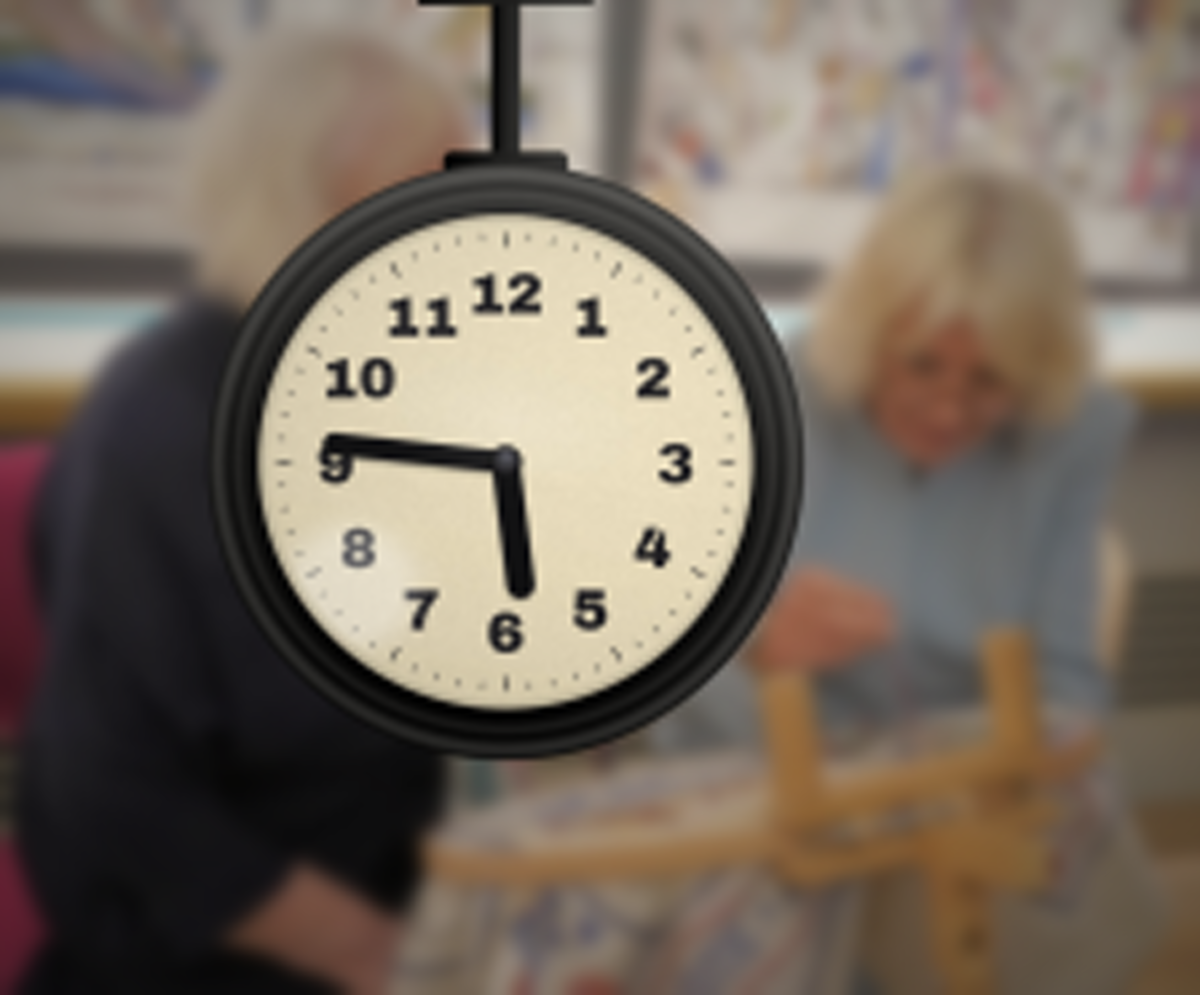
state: 5:46
